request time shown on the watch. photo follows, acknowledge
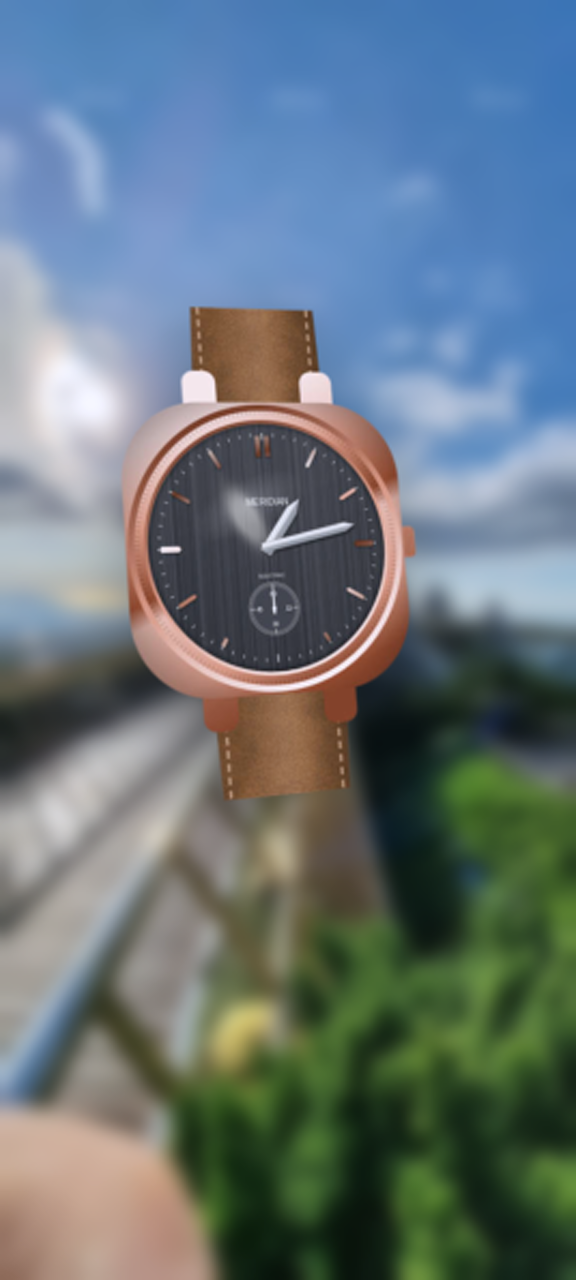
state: 1:13
